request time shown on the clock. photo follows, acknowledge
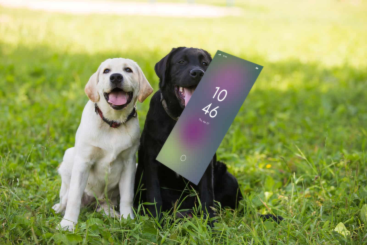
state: 10:46
